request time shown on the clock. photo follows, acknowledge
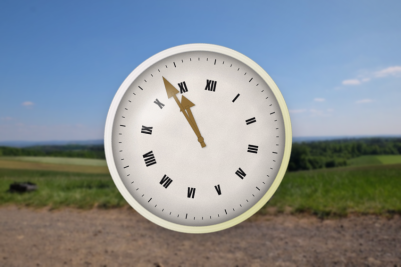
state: 10:53
